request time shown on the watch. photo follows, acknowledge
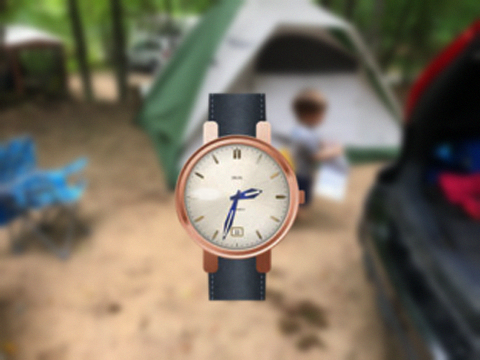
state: 2:33
